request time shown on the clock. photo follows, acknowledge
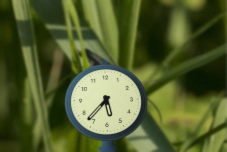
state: 5:37
